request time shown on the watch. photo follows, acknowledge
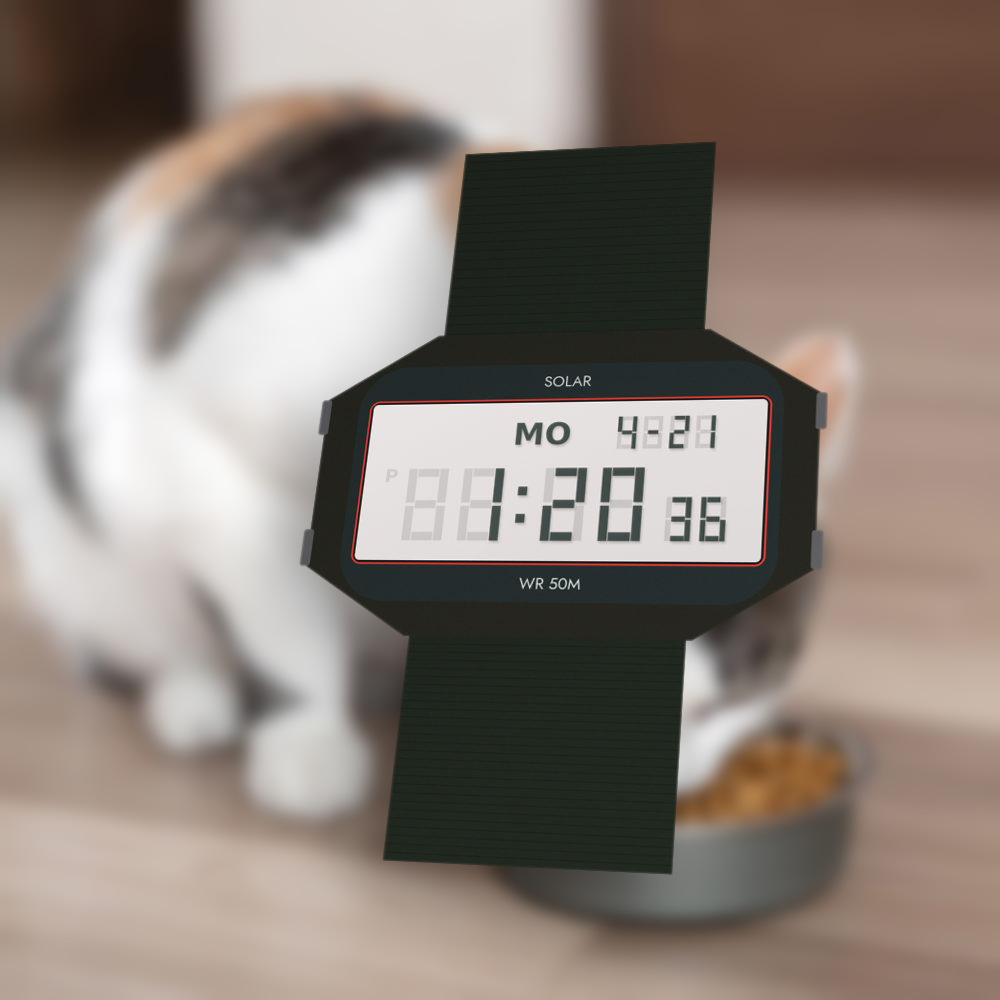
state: 1:20:36
